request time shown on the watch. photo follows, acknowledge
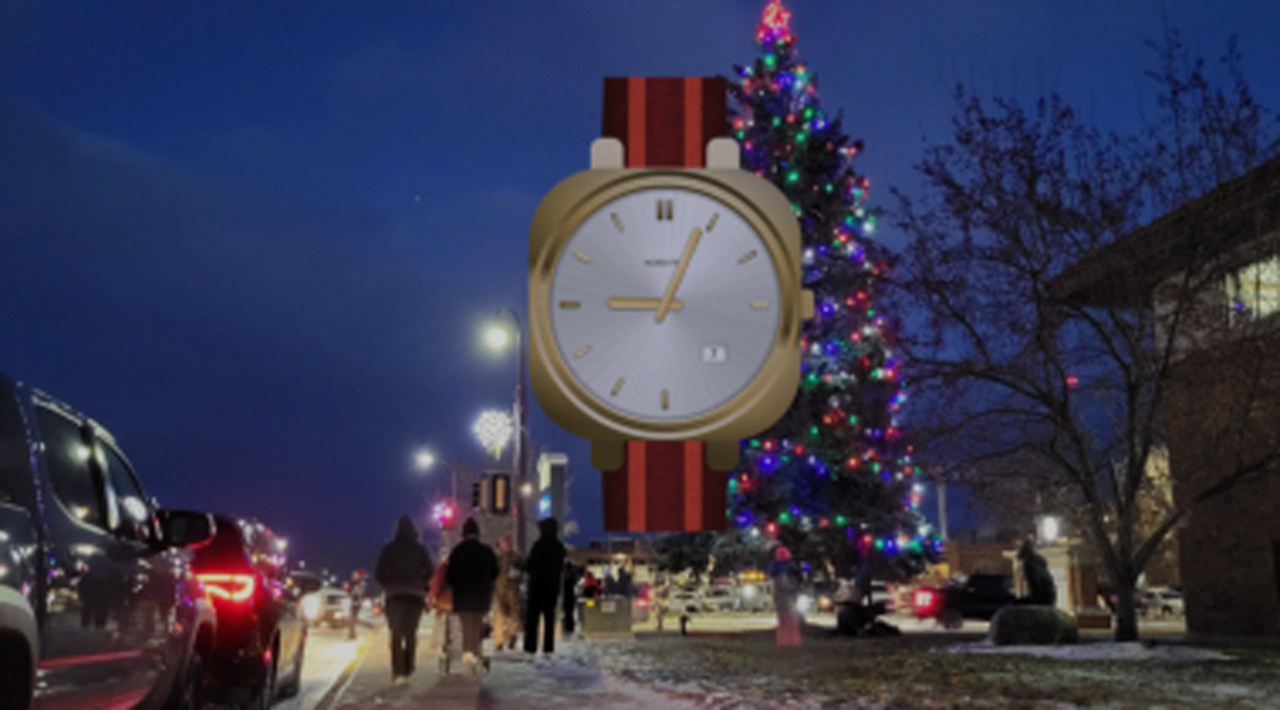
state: 9:04
